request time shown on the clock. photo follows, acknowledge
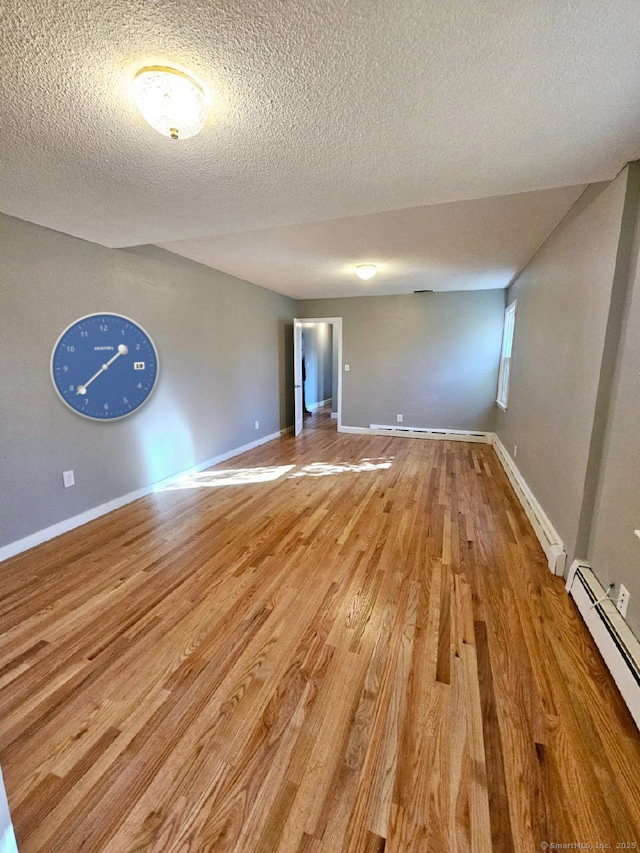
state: 1:38
